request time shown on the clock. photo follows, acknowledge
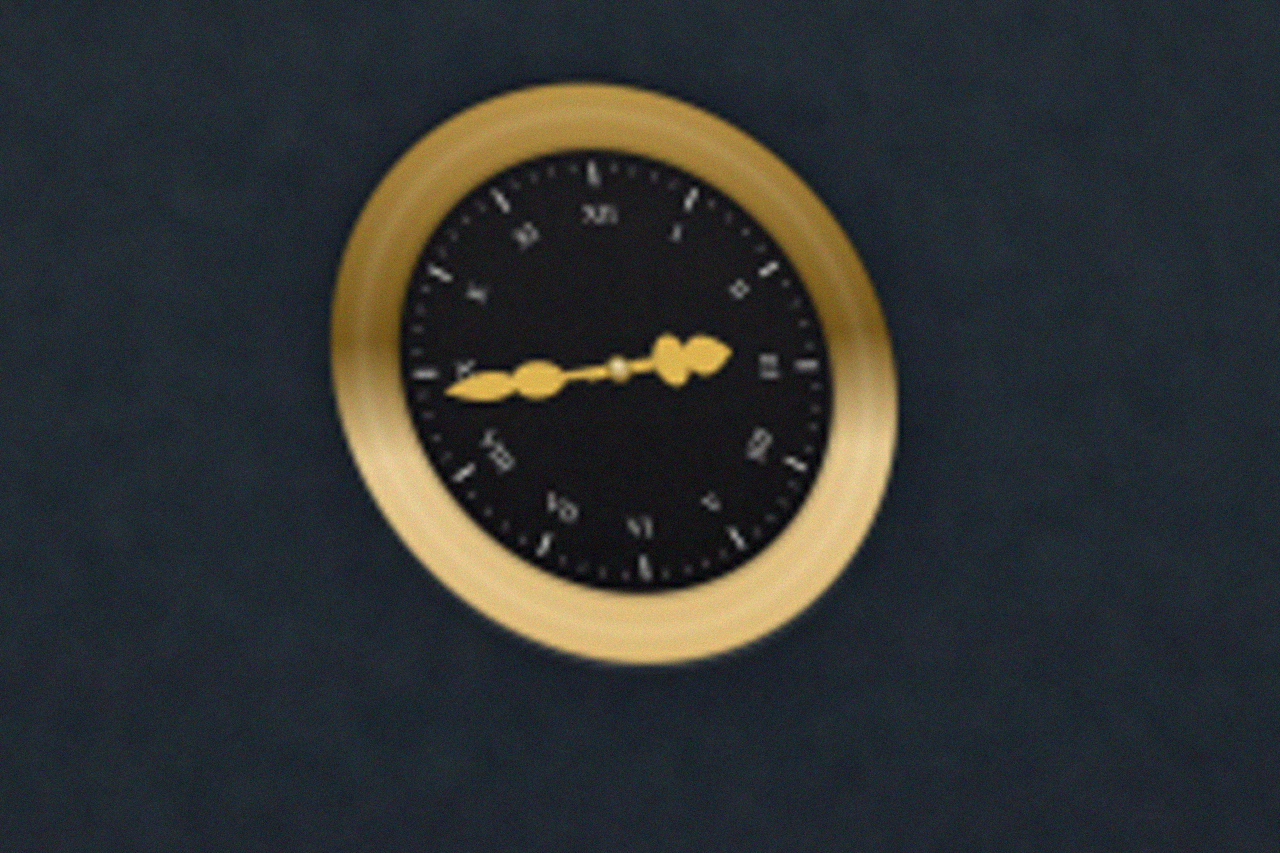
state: 2:44
